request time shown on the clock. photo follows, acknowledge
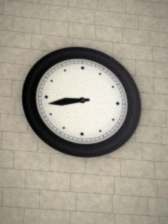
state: 8:43
